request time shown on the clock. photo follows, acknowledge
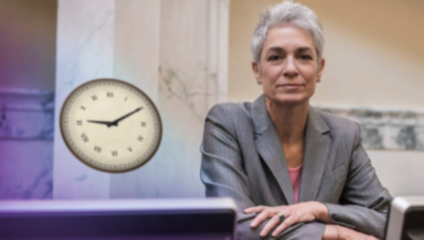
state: 9:10
